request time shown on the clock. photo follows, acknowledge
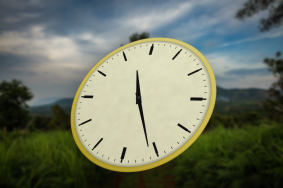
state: 11:26
